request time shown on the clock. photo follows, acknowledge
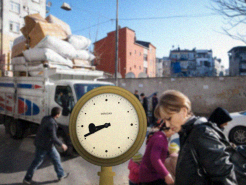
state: 8:41
